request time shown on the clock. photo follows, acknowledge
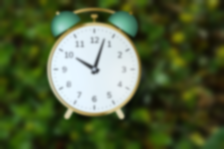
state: 10:03
